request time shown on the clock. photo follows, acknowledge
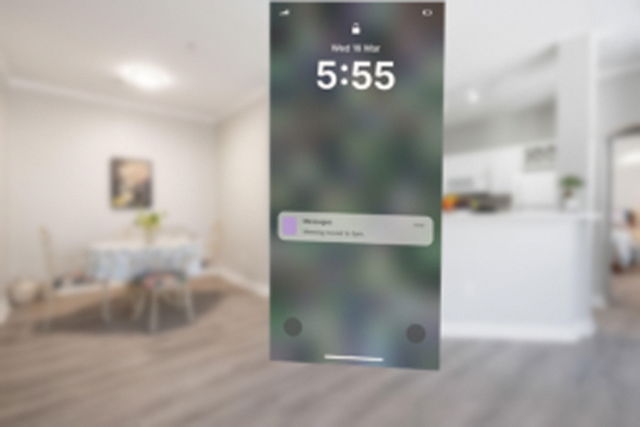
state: 5:55
